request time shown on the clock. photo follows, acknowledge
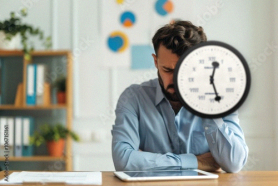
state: 12:27
